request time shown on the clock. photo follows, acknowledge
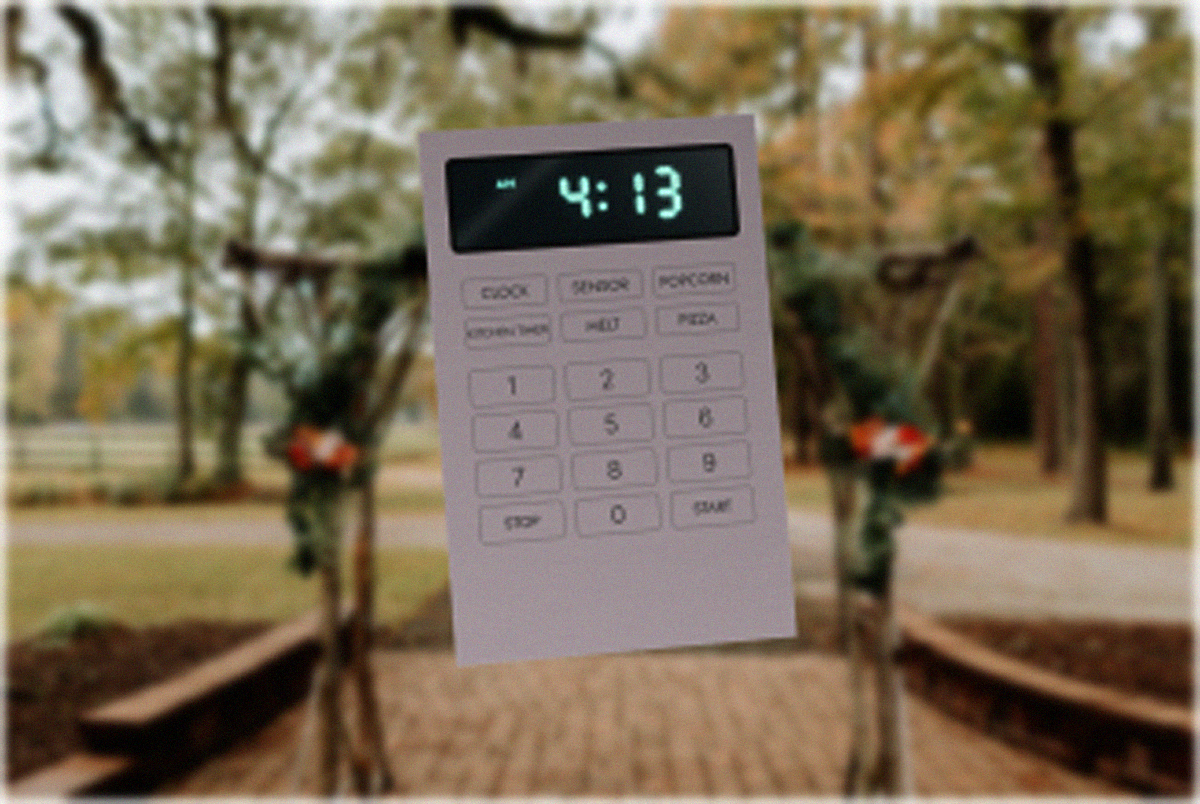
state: 4:13
